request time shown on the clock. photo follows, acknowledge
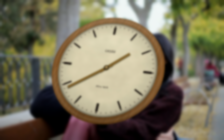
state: 1:39
